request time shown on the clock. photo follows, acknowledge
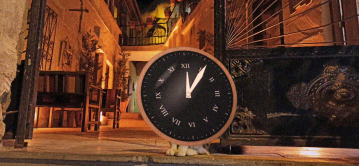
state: 12:06
